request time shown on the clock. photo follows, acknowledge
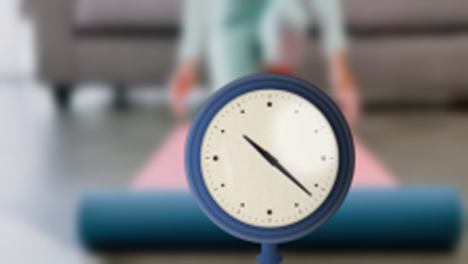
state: 10:22
